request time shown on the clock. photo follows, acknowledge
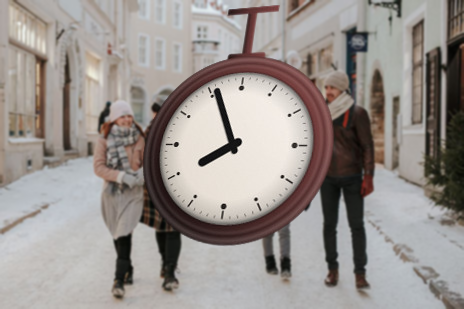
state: 7:56
